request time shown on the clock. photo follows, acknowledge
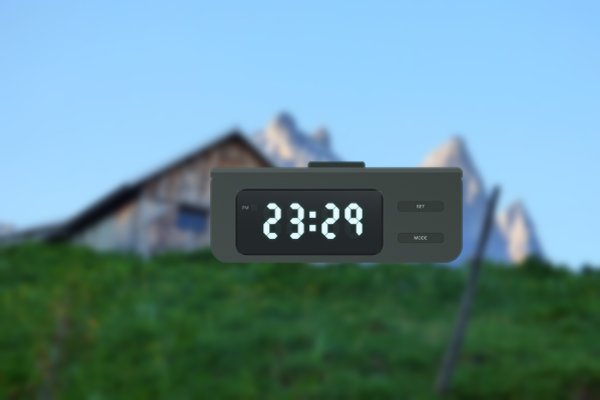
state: 23:29
